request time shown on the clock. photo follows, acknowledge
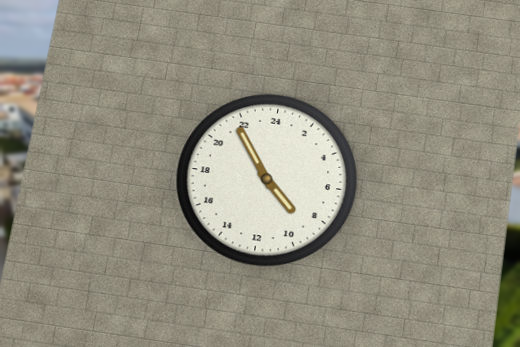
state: 8:54
